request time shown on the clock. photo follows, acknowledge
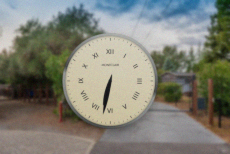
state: 6:32
